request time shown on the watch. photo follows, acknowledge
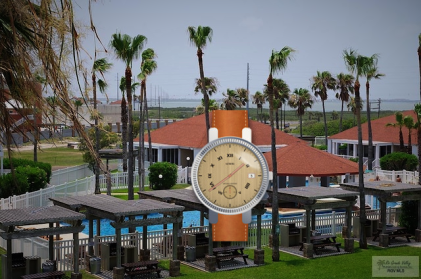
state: 1:39
